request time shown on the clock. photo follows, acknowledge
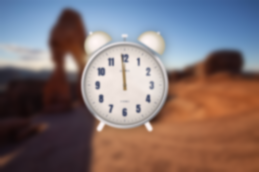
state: 11:59
